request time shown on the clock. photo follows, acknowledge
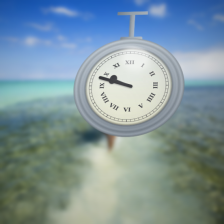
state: 9:48
